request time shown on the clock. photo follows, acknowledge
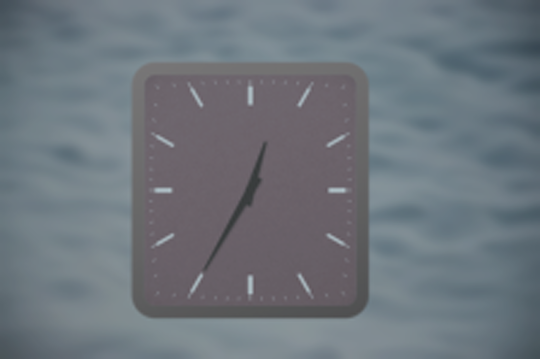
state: 12:35
